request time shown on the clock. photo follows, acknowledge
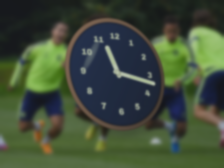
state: 11:17
